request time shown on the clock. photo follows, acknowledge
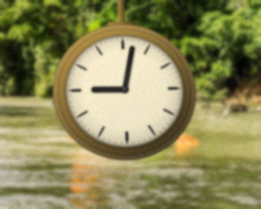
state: 9:02
